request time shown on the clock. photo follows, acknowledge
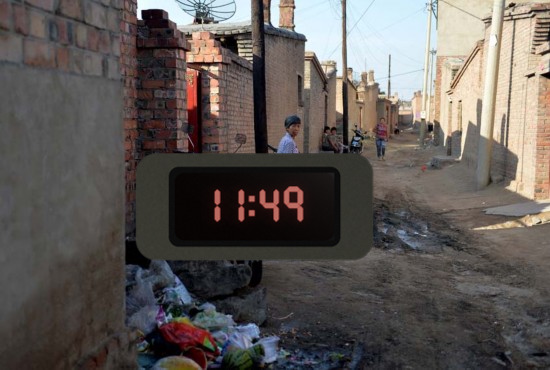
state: 11:49
